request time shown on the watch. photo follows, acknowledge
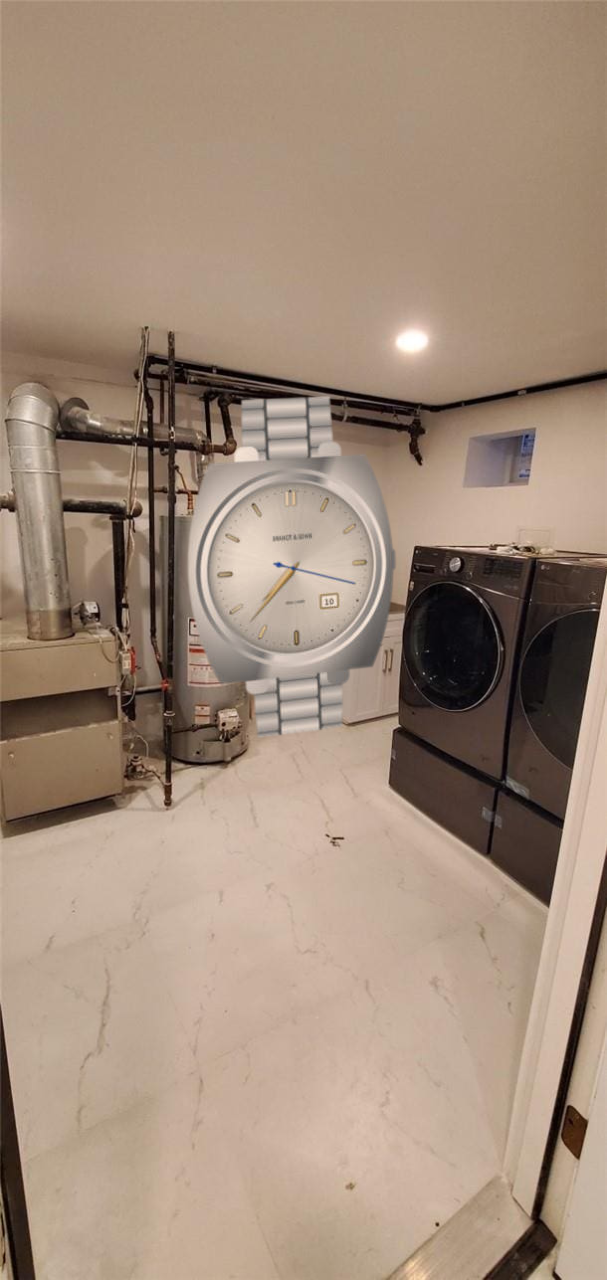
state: 7:37:18
